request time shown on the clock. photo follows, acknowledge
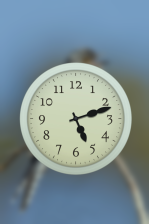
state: 5:12
